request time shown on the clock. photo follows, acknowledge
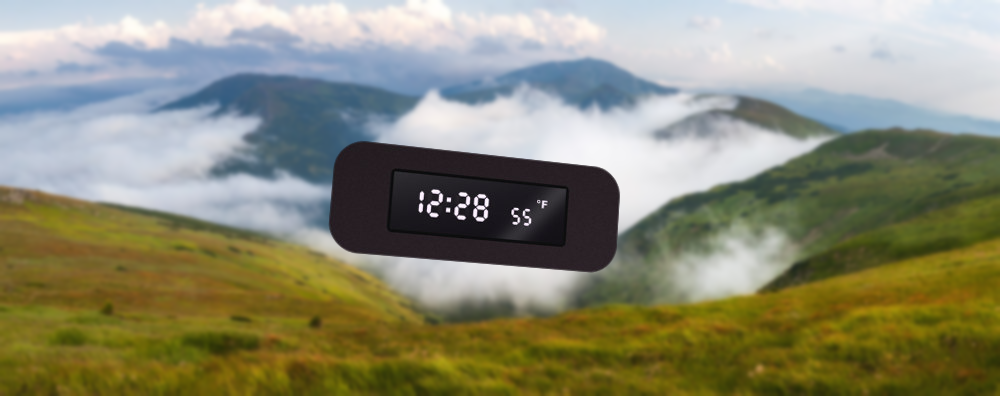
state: 12:28
